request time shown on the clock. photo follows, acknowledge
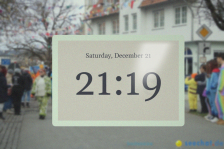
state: 21:19
